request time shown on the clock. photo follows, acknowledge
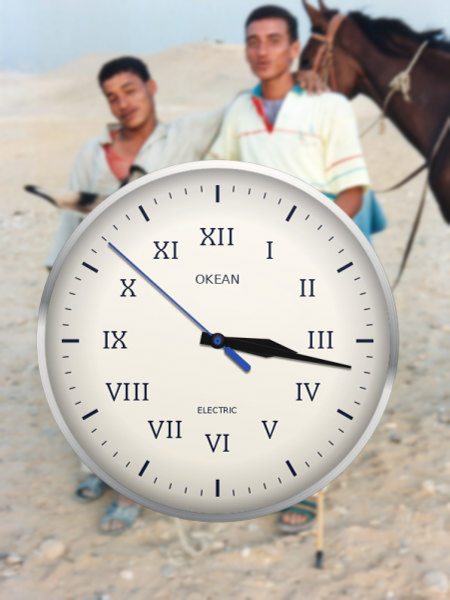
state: 3:16:52
